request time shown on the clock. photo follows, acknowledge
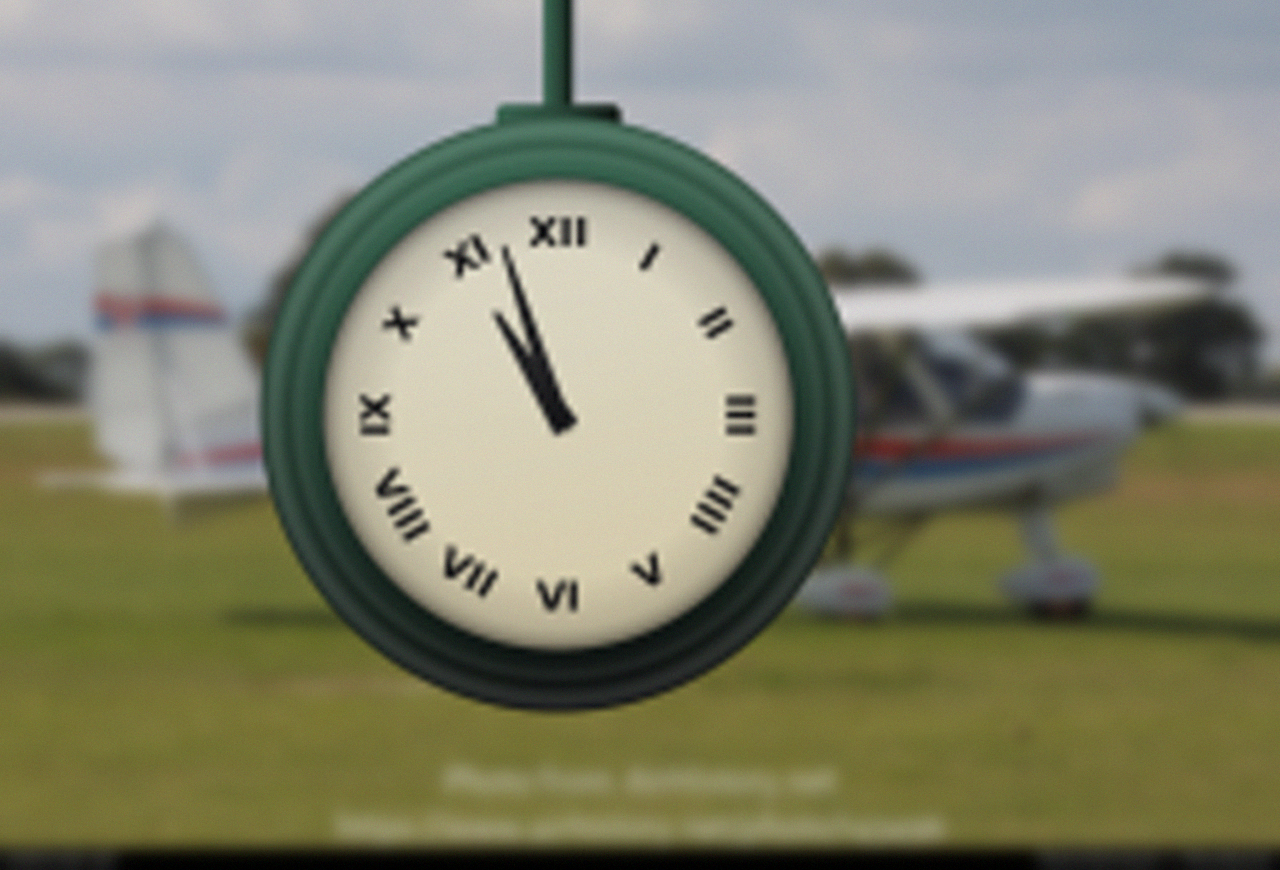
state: 10:57
